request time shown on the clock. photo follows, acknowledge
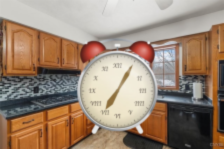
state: 7:05
